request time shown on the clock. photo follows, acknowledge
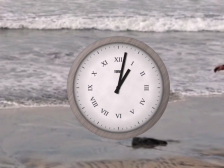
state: 1:02
